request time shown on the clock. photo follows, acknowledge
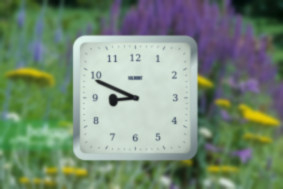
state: 8:49
